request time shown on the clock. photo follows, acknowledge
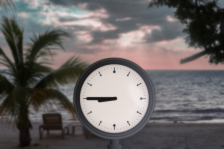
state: 8:45
